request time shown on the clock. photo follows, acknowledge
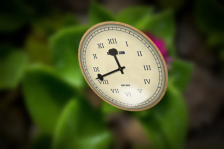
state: 11:42
